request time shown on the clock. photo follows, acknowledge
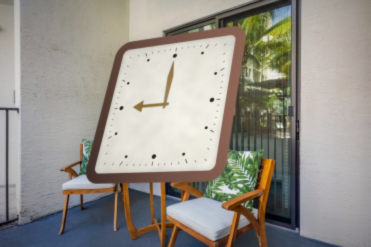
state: 9:00
